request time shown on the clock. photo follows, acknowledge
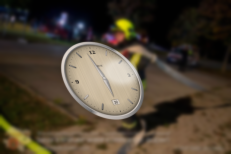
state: 5:58
